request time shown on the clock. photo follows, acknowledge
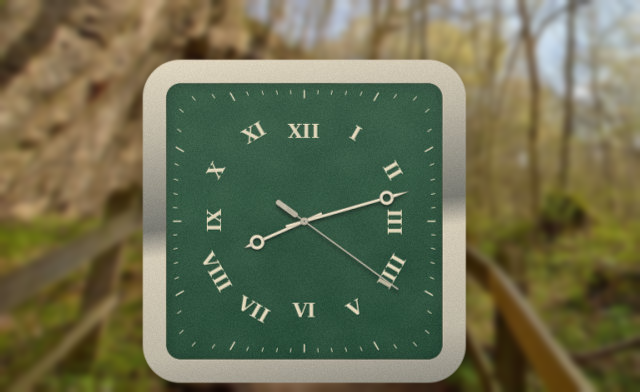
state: 8:12:21
